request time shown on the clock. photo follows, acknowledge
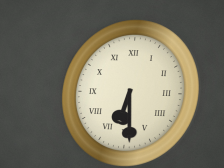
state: 6:29
